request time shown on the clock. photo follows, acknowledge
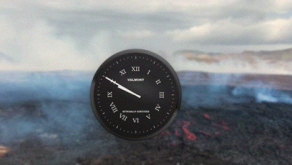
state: 9:50
